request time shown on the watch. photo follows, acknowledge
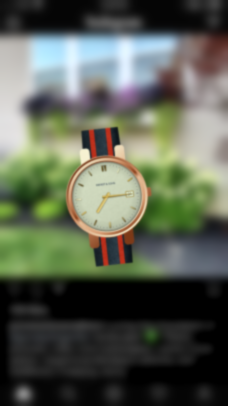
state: 7:15
